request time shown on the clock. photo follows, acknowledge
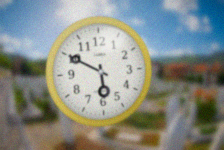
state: 5:50
